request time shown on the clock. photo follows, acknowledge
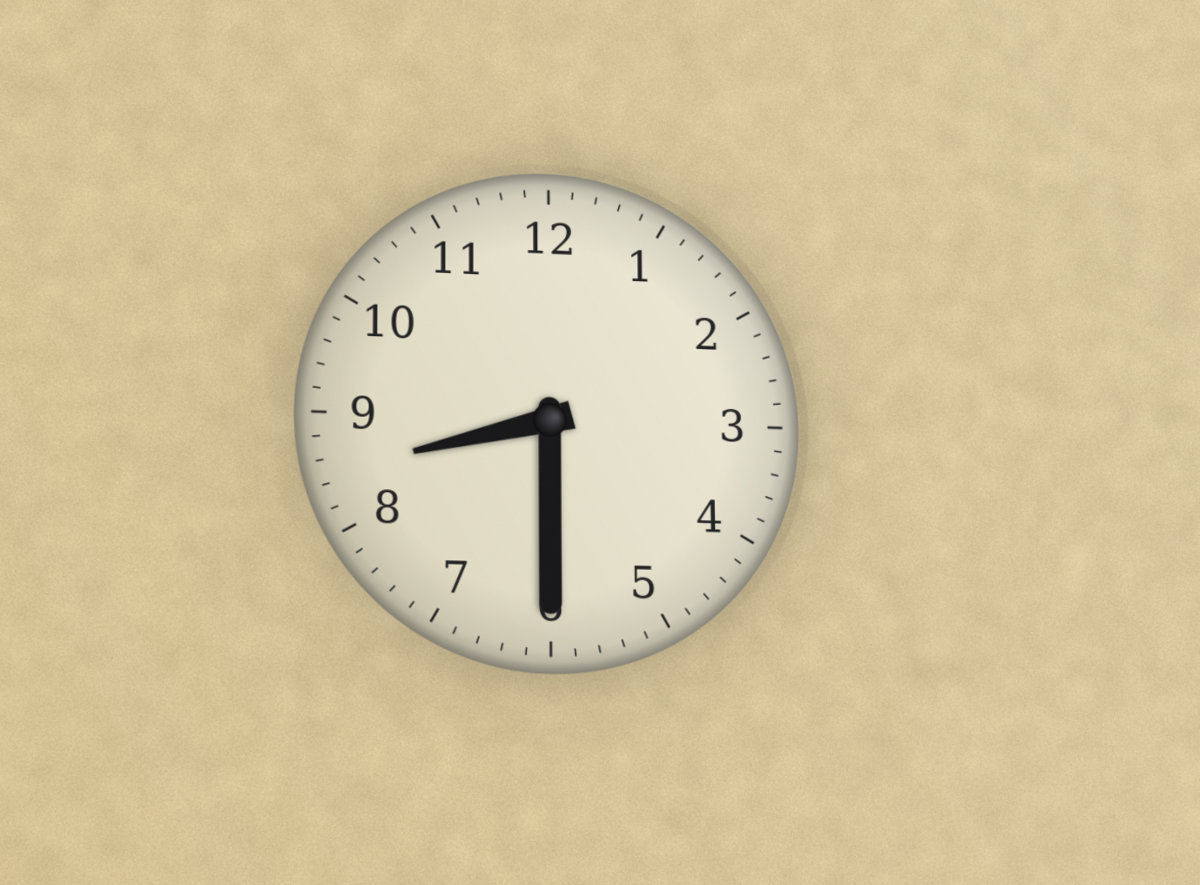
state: 8:30
